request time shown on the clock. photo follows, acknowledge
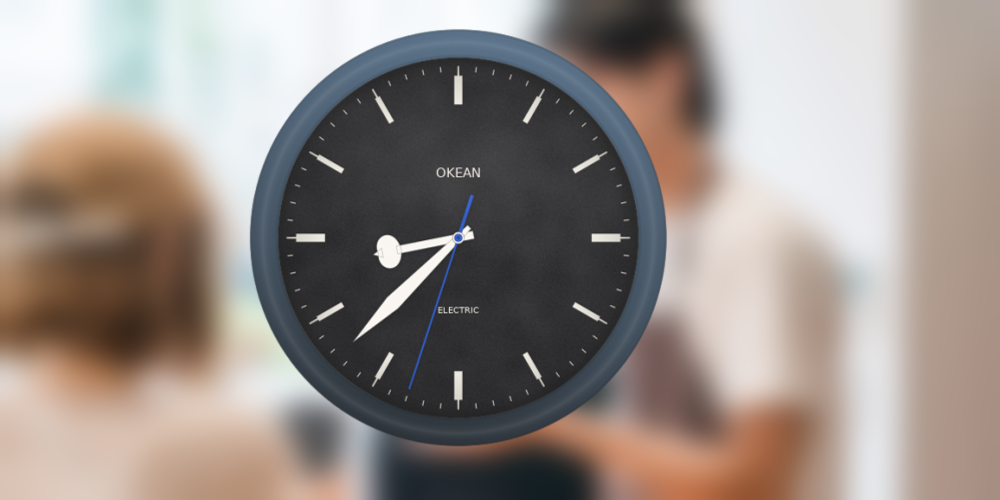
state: 8:37:33
